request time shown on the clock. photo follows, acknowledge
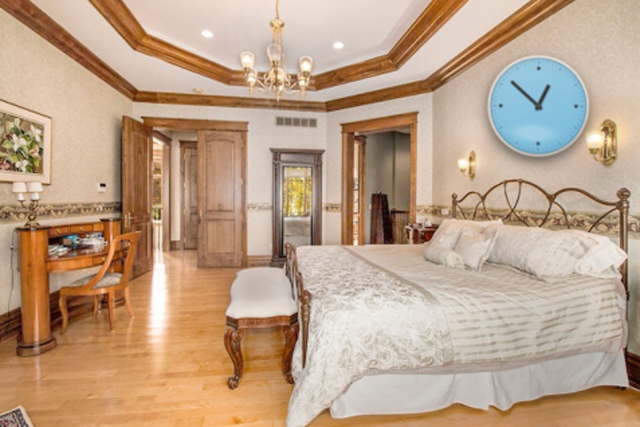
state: 12:52
